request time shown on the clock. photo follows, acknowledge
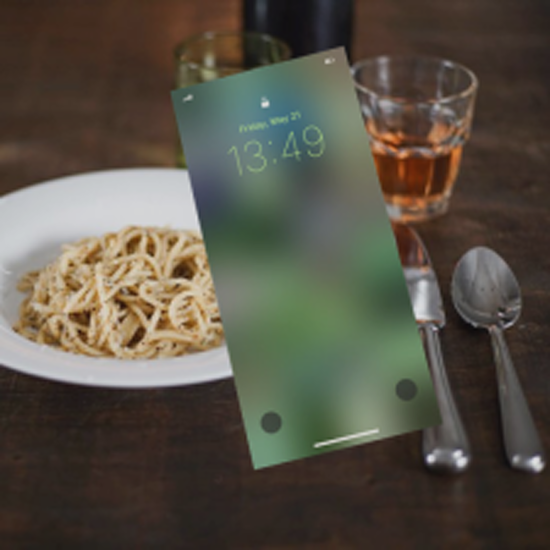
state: 13:49
